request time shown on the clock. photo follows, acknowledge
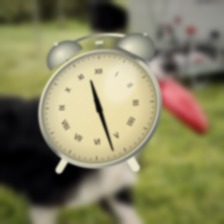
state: 11:27
